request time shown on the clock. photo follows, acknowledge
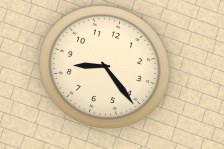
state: 8:21
